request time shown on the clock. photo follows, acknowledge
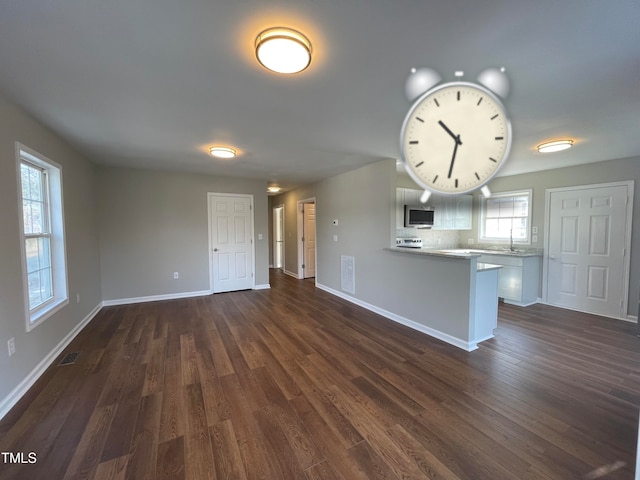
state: 10:32
